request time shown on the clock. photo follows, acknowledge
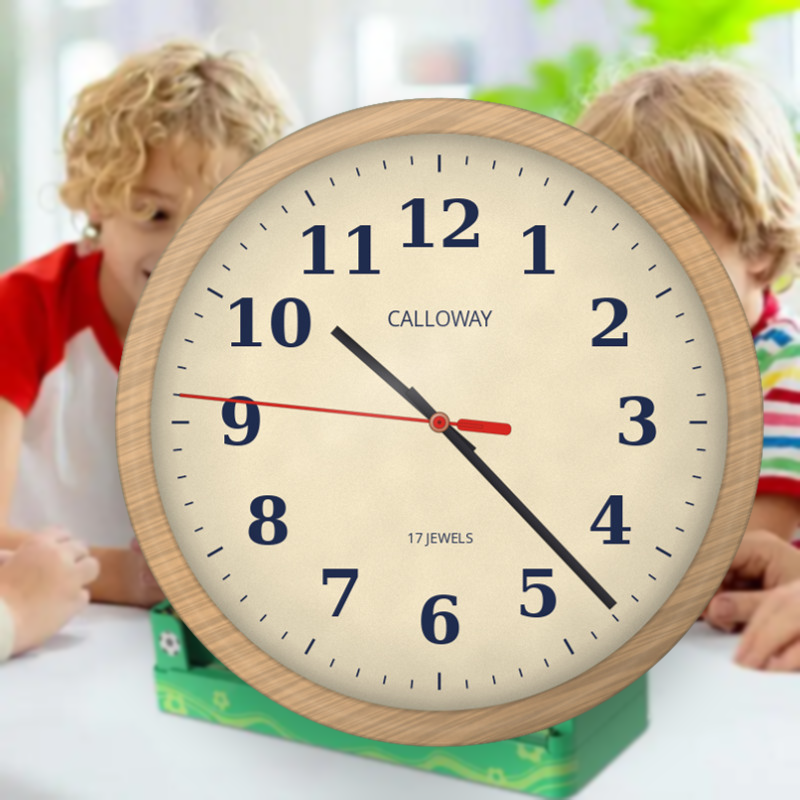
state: 10:22:46
